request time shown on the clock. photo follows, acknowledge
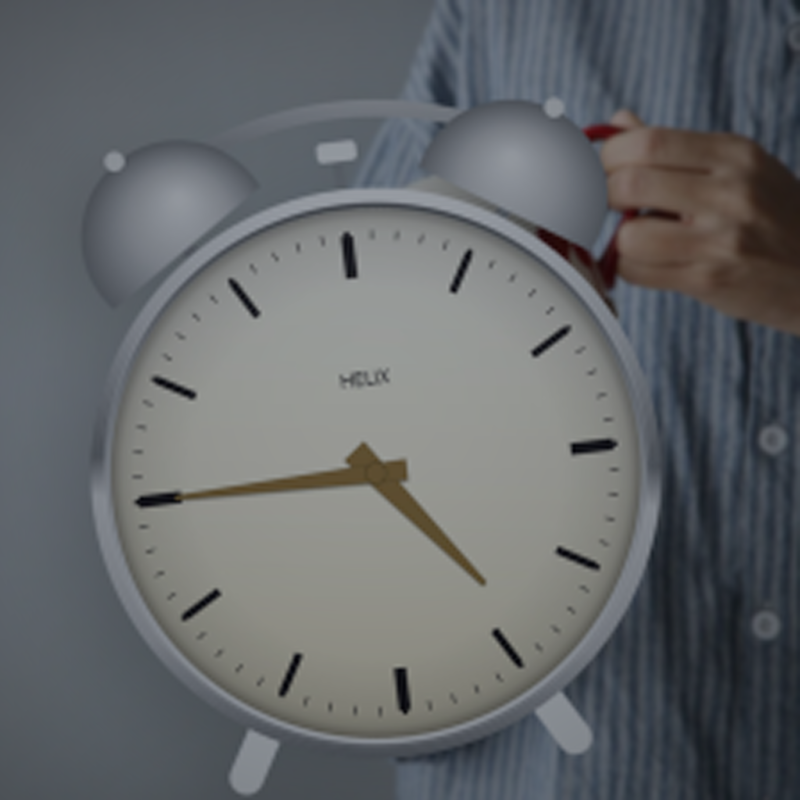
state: 4:45
